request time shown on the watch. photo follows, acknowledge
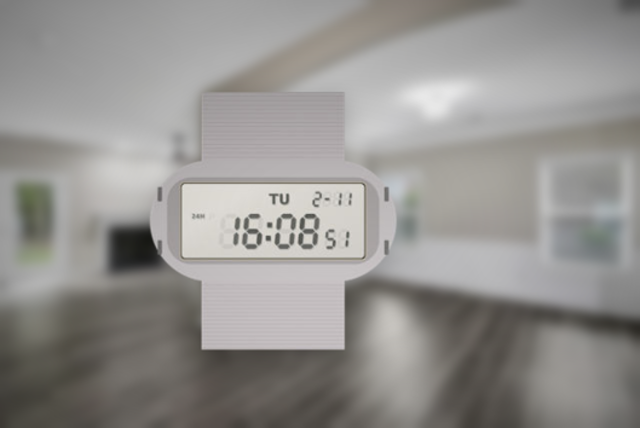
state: 16:08:51
